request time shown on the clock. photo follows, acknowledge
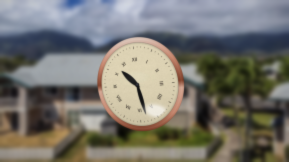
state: 10:28
